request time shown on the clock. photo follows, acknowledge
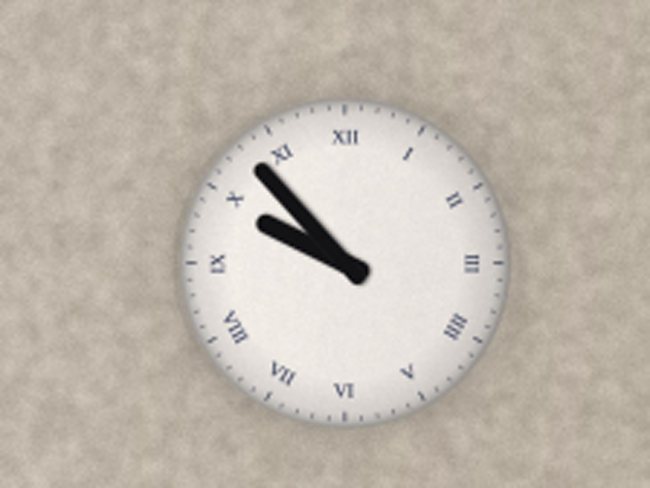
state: 9:53
